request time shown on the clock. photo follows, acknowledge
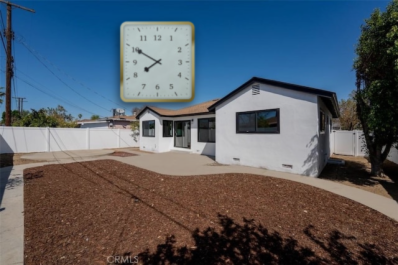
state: 7:50
